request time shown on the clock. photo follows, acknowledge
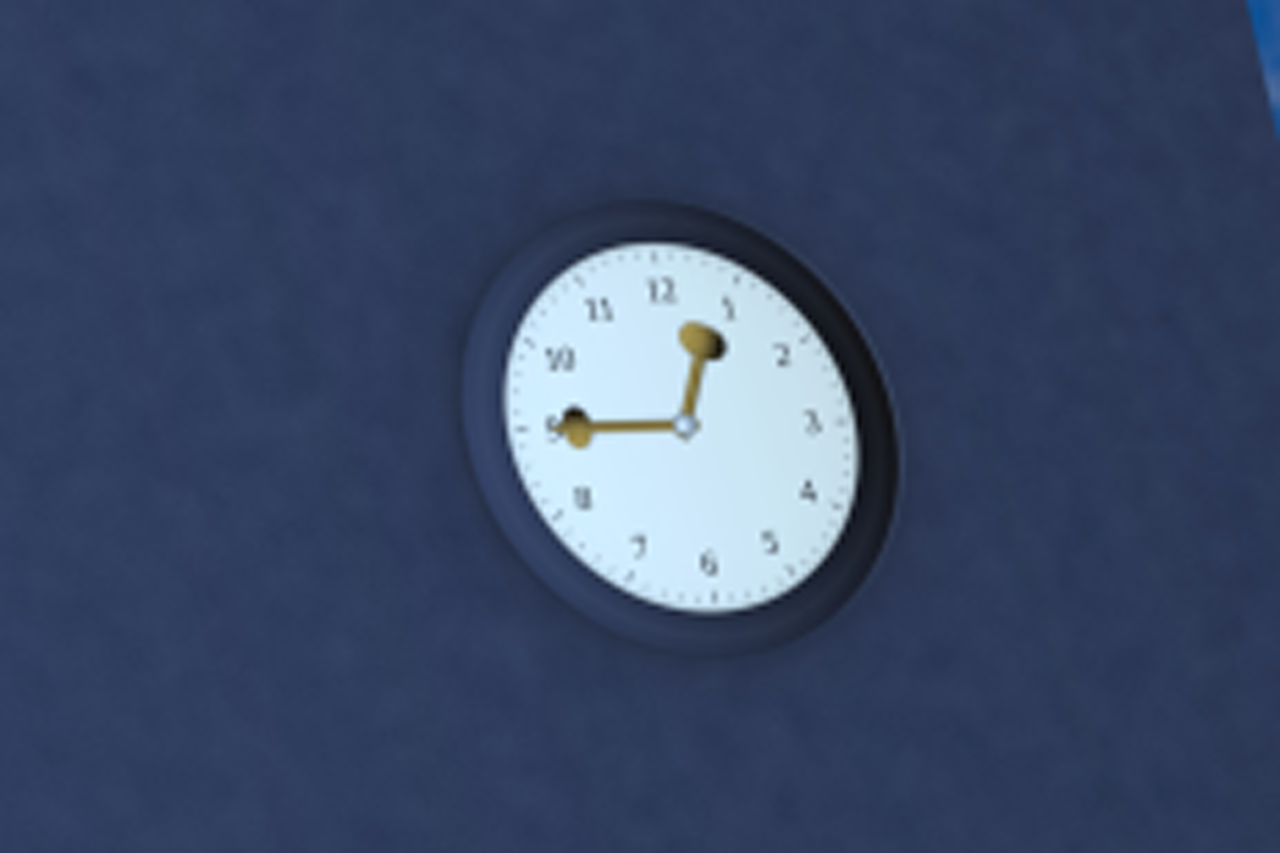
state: 12:45
